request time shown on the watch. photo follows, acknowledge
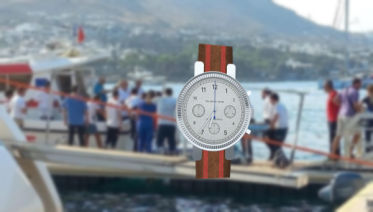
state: 6:36
